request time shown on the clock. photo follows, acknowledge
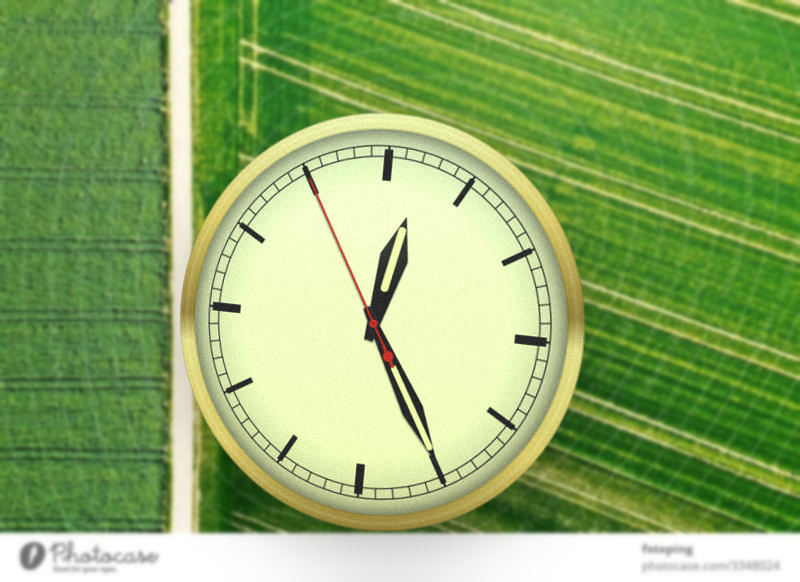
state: 12:24:55
